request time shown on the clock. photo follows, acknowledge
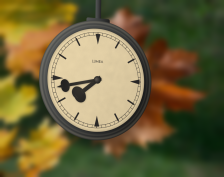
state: 7:43
